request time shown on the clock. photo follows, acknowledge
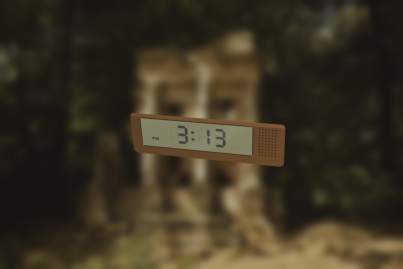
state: 3:13
